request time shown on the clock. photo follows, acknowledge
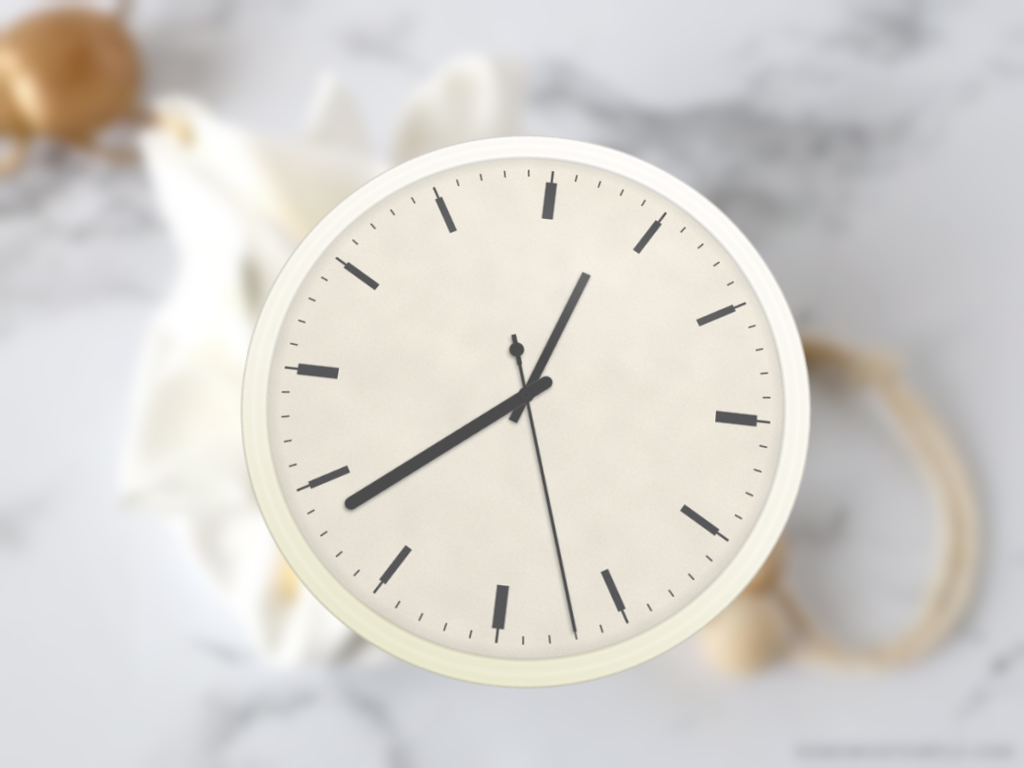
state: 12:38:27
